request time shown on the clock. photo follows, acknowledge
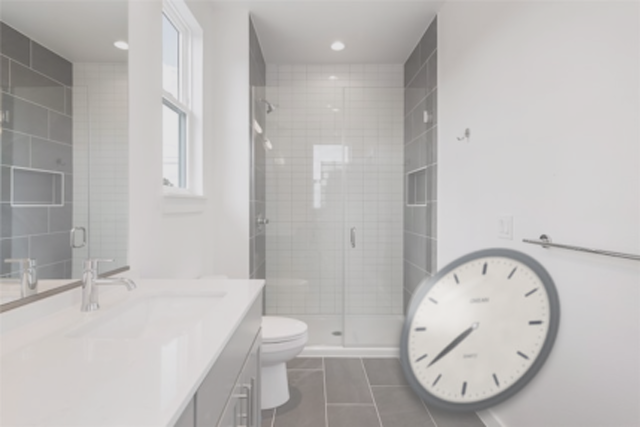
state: 7:38
